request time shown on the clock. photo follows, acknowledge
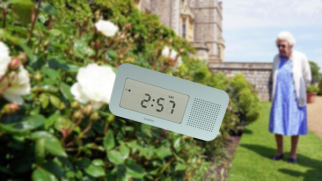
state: 2:57
